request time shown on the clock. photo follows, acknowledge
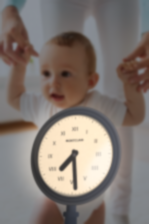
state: 7:29
